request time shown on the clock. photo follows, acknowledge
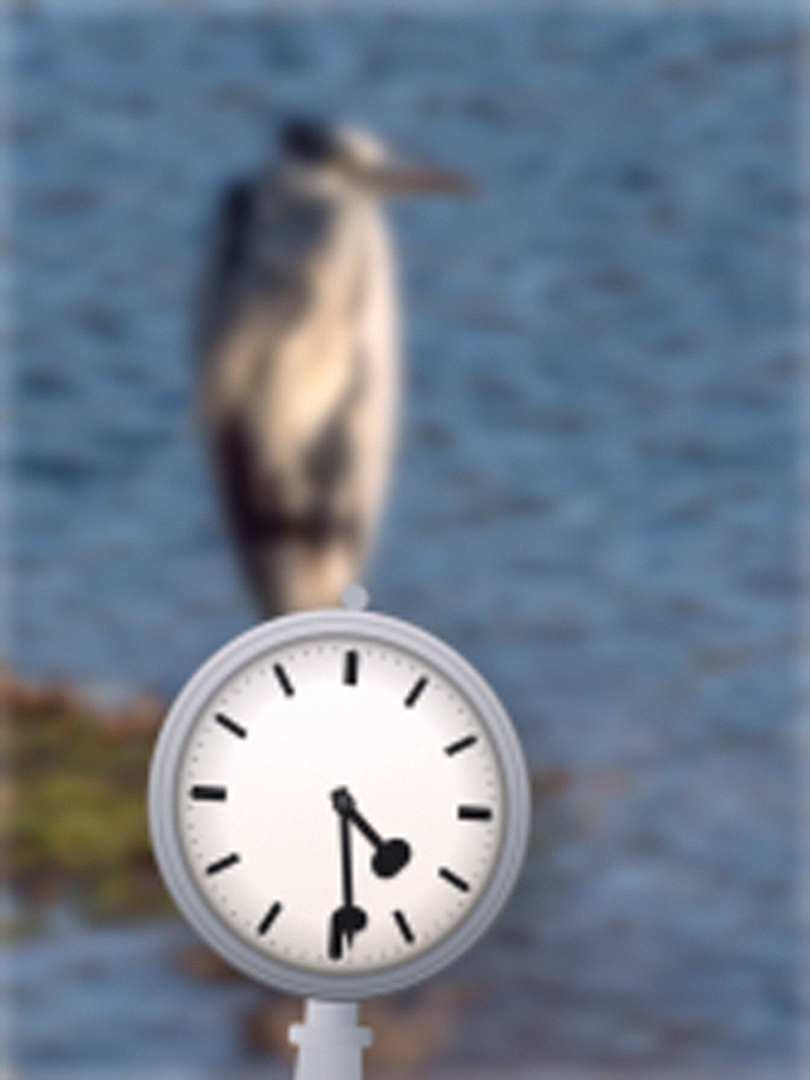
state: 4:29
